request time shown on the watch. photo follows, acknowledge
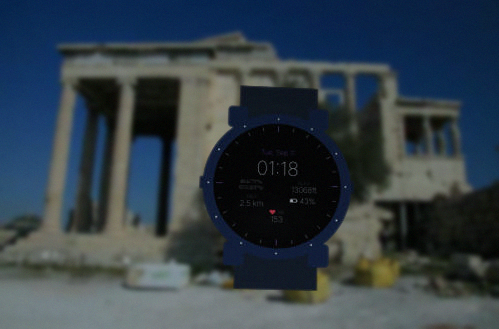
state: 1:18
